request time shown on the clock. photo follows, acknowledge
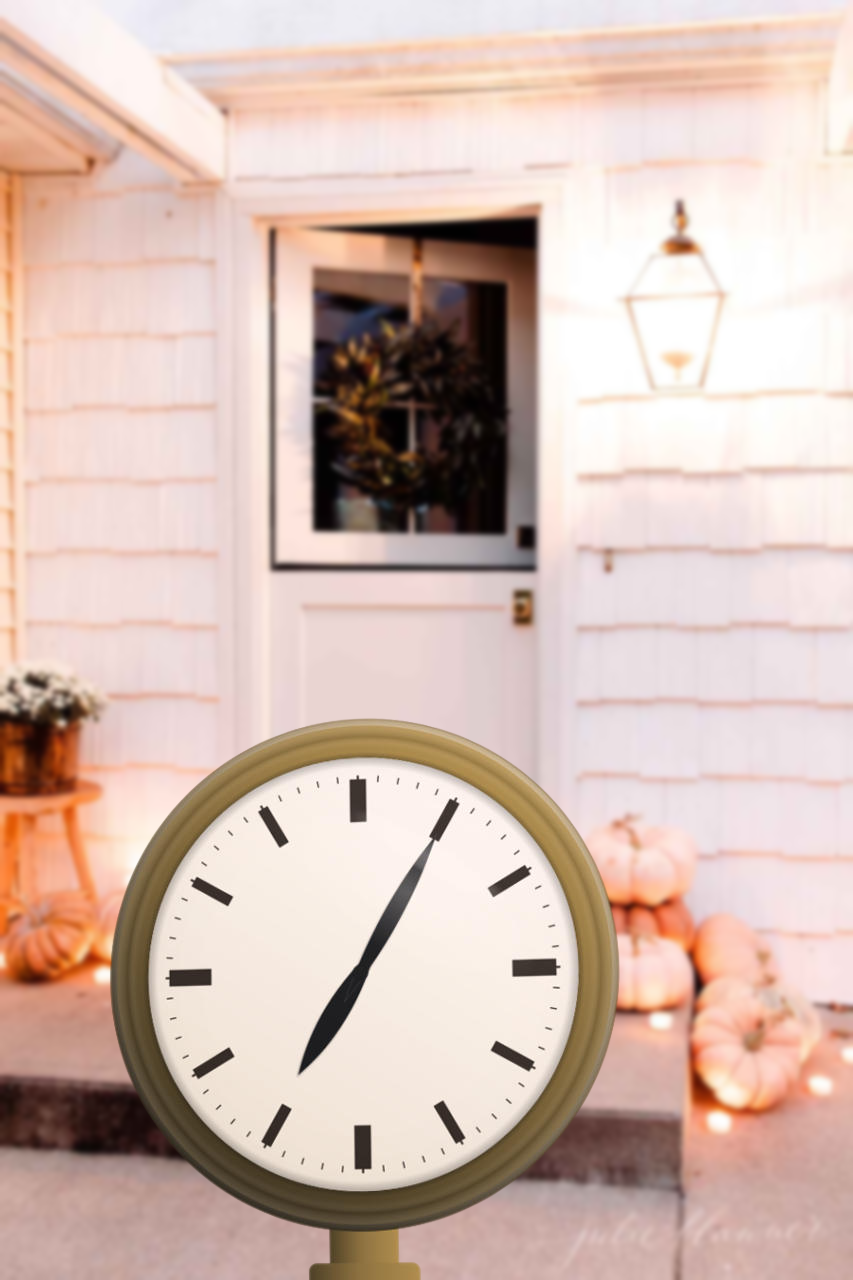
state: 7:05
